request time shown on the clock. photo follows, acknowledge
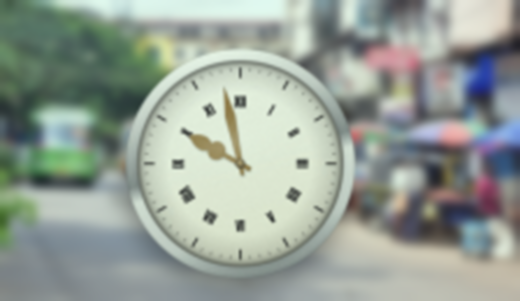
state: 9:58
